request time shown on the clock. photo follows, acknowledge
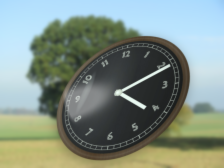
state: 4:11
